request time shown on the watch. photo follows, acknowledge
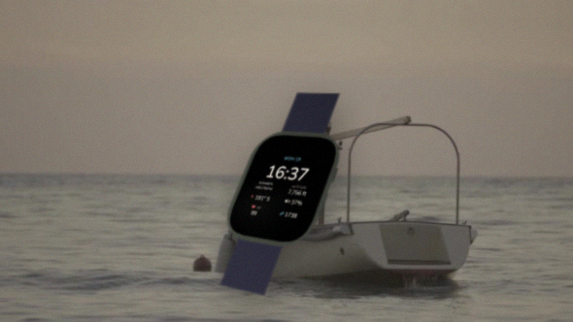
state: 16:37
